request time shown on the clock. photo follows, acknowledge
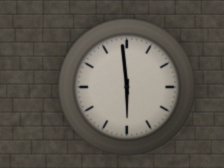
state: 5:59
